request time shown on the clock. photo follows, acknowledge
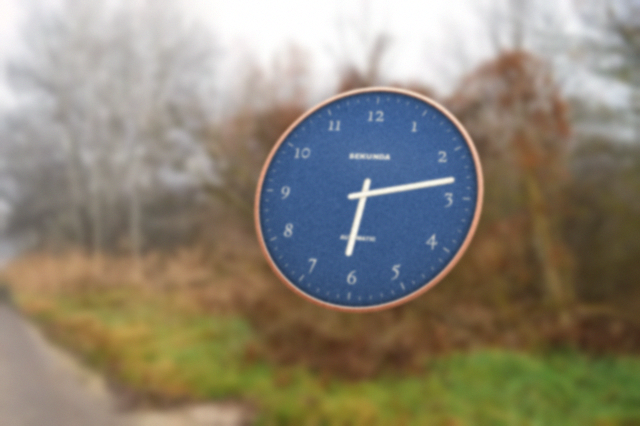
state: 6:13
